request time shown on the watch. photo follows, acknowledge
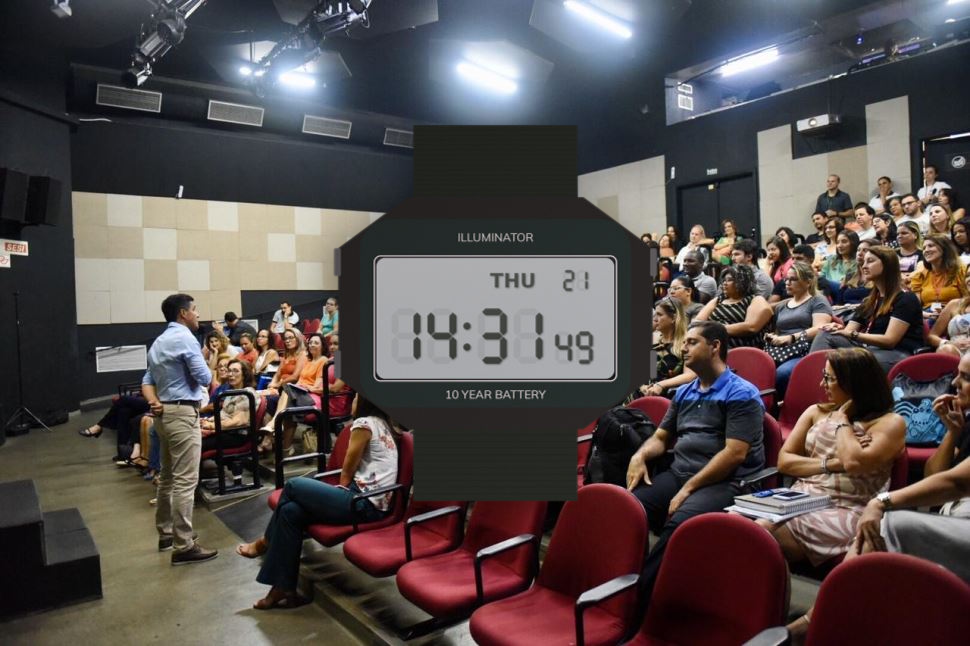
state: 14:31:49
